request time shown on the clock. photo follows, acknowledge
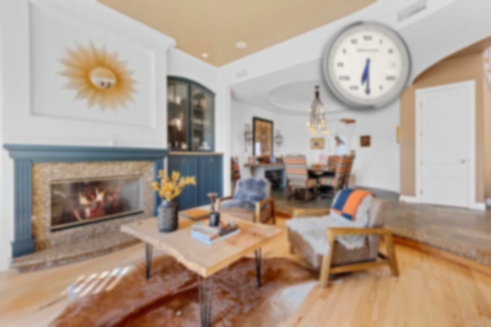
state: 6:30
